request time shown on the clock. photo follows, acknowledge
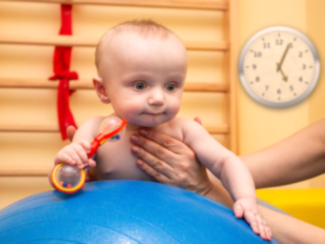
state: 5:04
